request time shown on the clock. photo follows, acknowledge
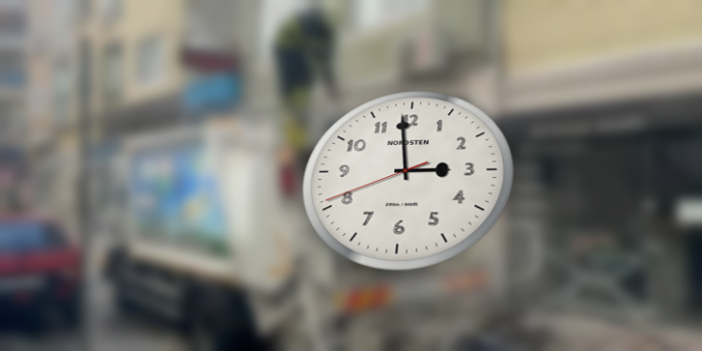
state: 2:58:41
